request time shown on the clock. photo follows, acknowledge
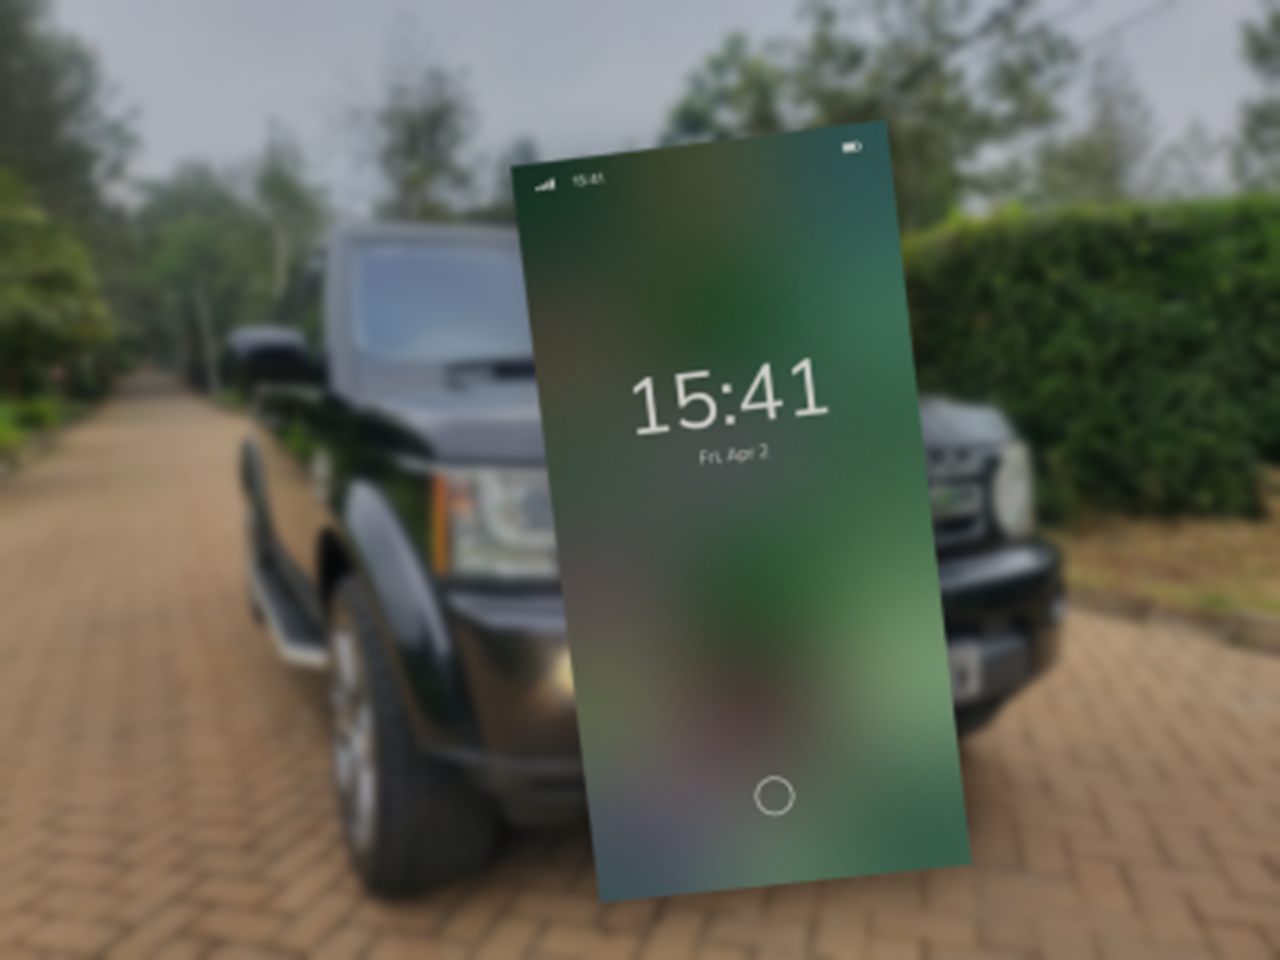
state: 15:41
